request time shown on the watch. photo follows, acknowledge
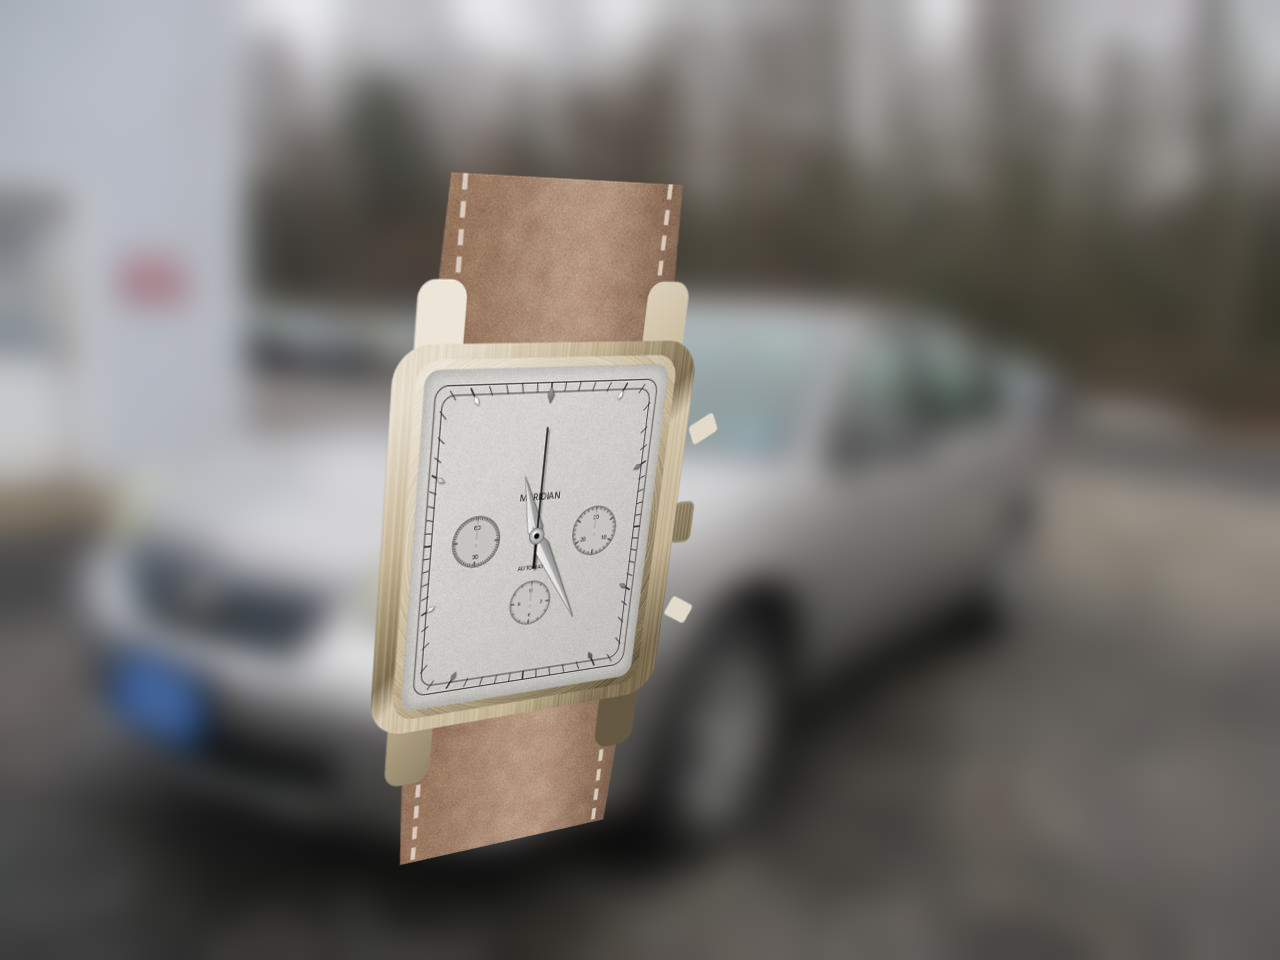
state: 11:25
